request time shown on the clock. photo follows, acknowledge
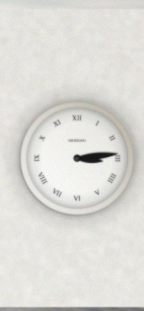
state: 3:14
